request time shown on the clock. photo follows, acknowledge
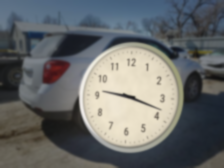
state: 9:18
